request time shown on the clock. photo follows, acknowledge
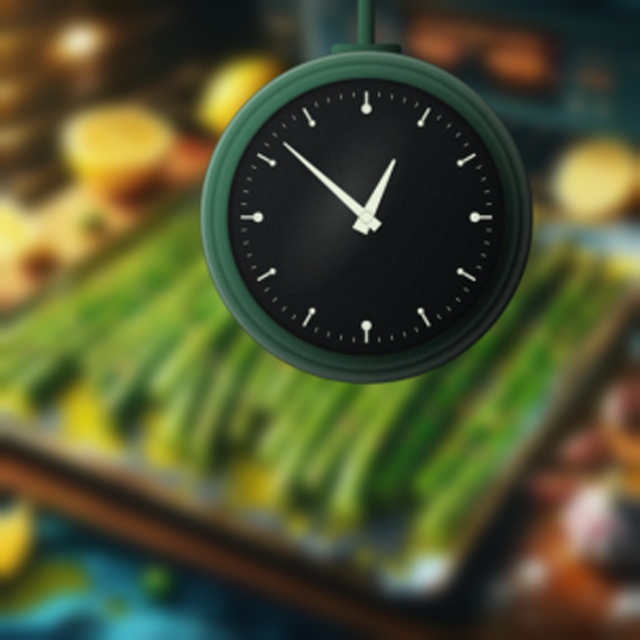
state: 12:52
